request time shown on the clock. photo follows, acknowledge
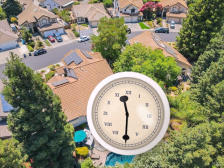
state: 11:30
